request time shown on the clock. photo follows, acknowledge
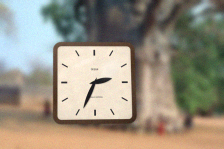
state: 2:34
